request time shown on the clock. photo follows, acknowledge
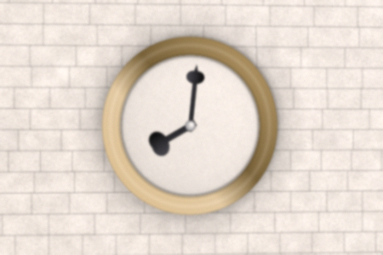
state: 8:01
